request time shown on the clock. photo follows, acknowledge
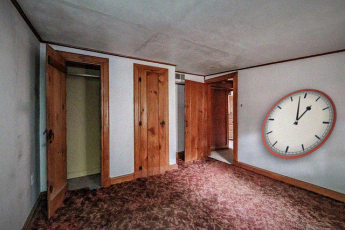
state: 12:58
